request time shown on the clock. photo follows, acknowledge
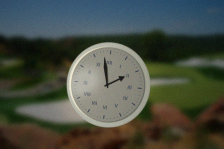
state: 1:58
